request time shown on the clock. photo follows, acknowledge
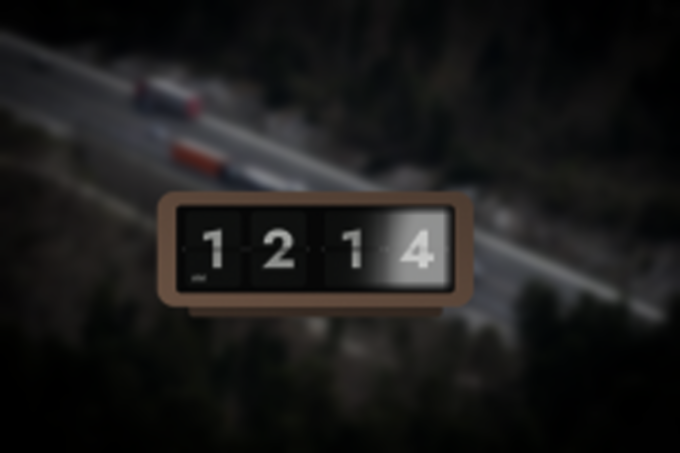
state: 12:14
